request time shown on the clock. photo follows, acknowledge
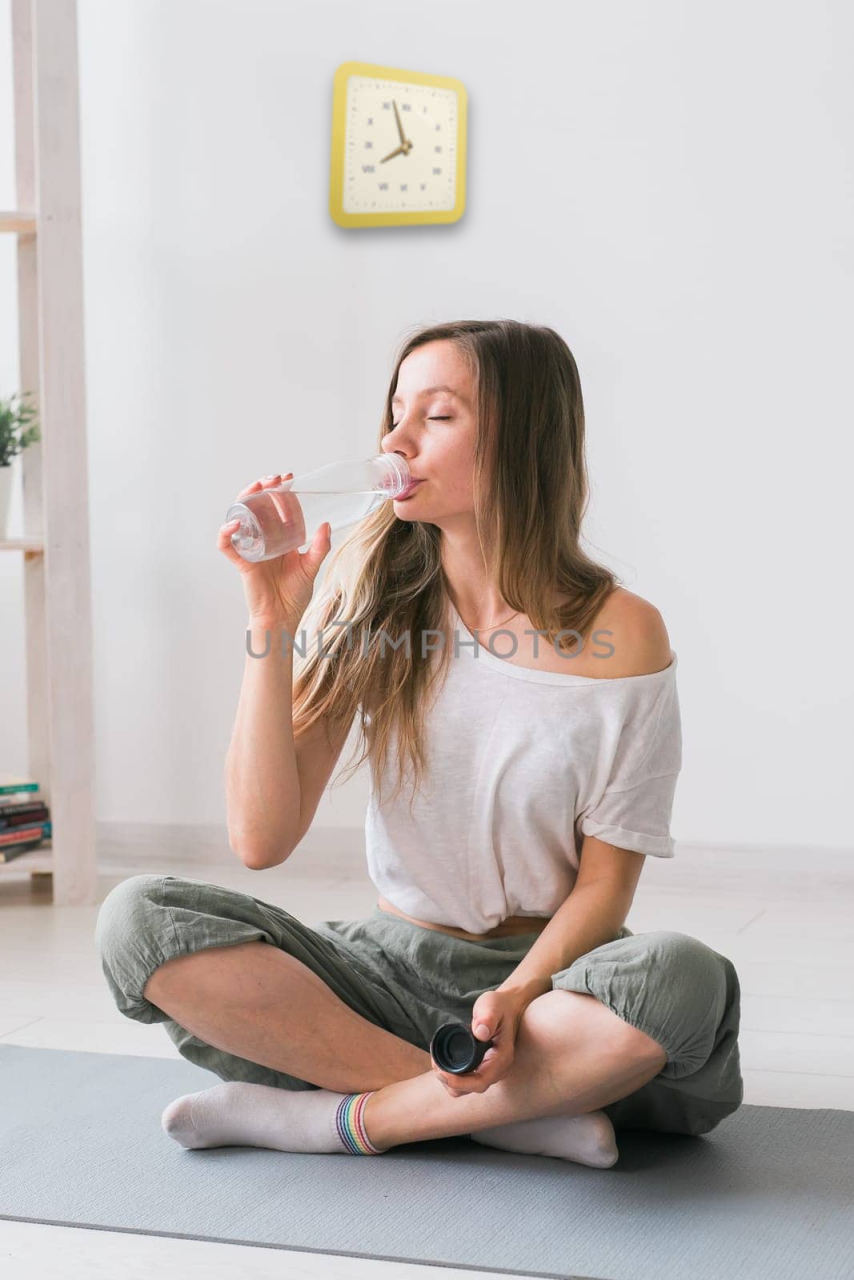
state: 7:57
